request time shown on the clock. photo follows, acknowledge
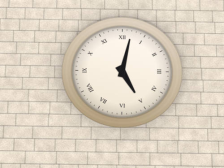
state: 5:02
